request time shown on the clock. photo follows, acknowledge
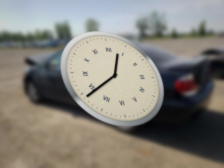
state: 12:39
